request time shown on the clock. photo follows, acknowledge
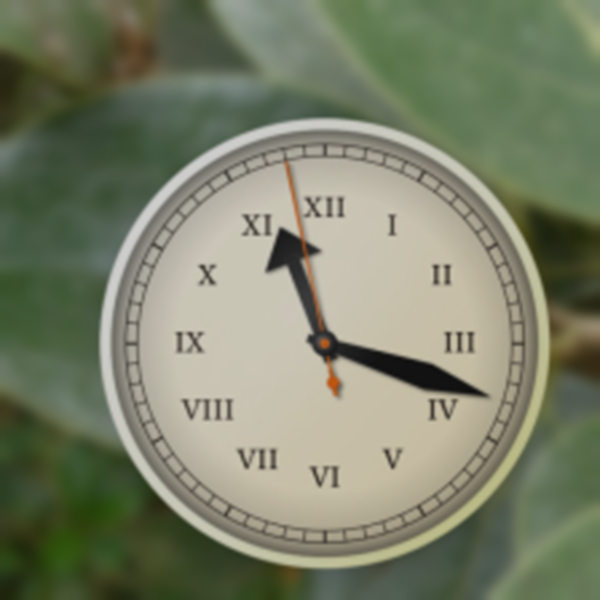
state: 11:17:58
